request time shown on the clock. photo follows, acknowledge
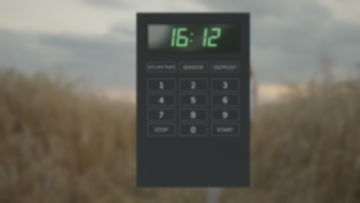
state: 16:12
